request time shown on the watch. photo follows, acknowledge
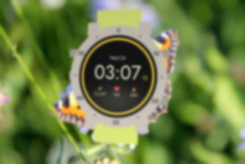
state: 3:07
